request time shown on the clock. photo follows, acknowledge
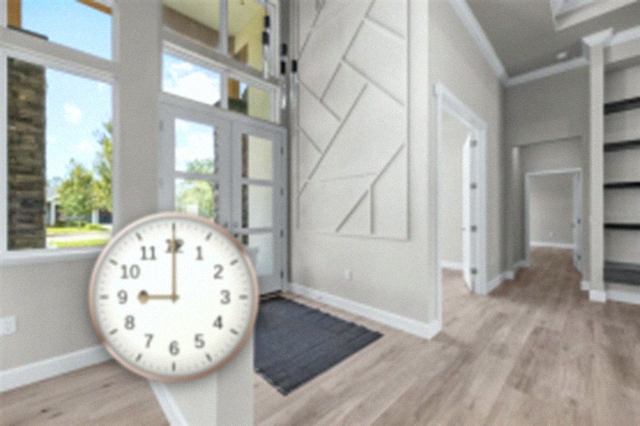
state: 9:00
